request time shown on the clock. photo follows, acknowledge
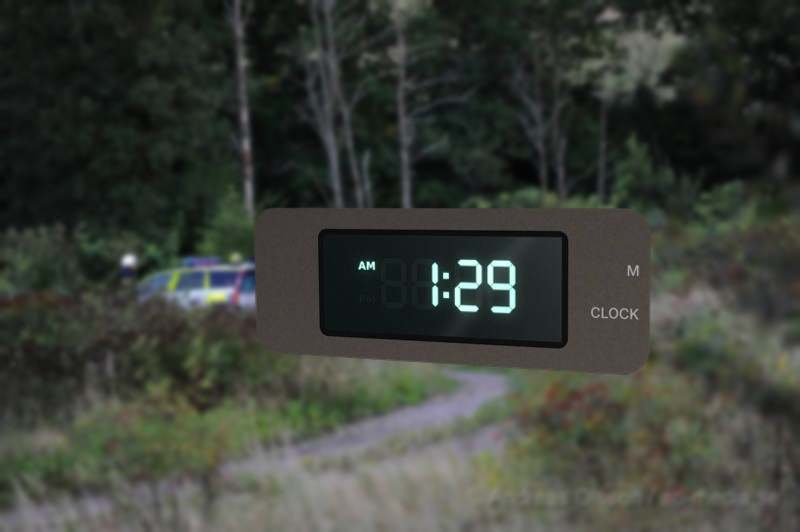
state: 1:29
